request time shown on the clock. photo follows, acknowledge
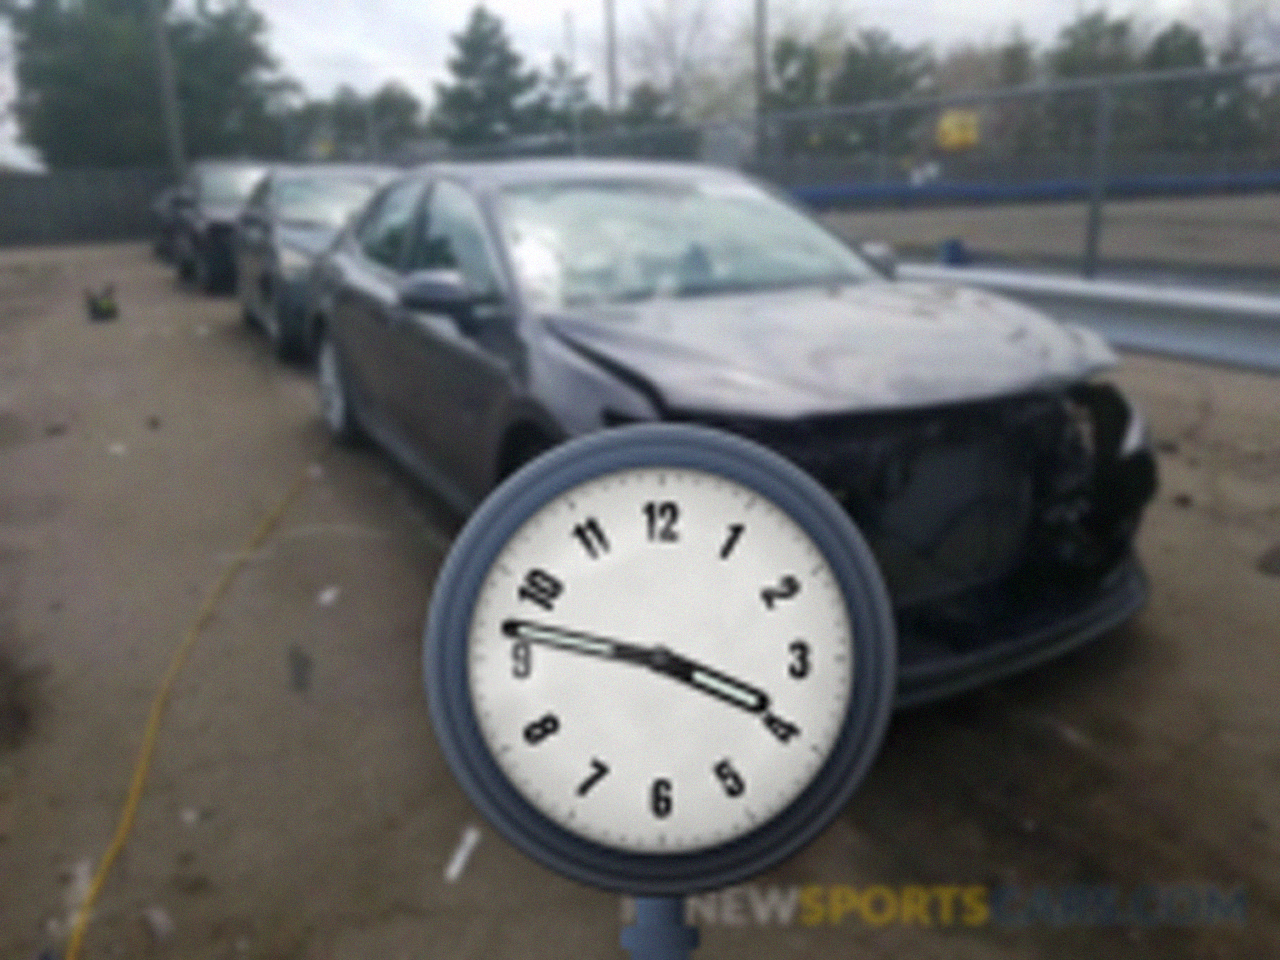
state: 3:47
